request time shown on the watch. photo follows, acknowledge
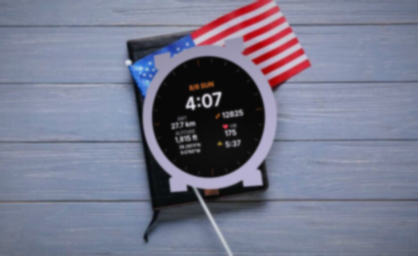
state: 4:07
